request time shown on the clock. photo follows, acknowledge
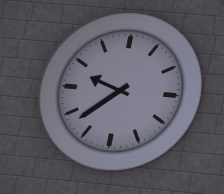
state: 9:38
